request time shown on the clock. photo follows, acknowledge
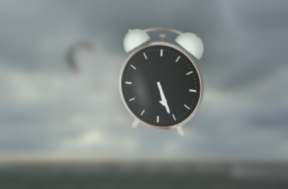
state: 5:26
